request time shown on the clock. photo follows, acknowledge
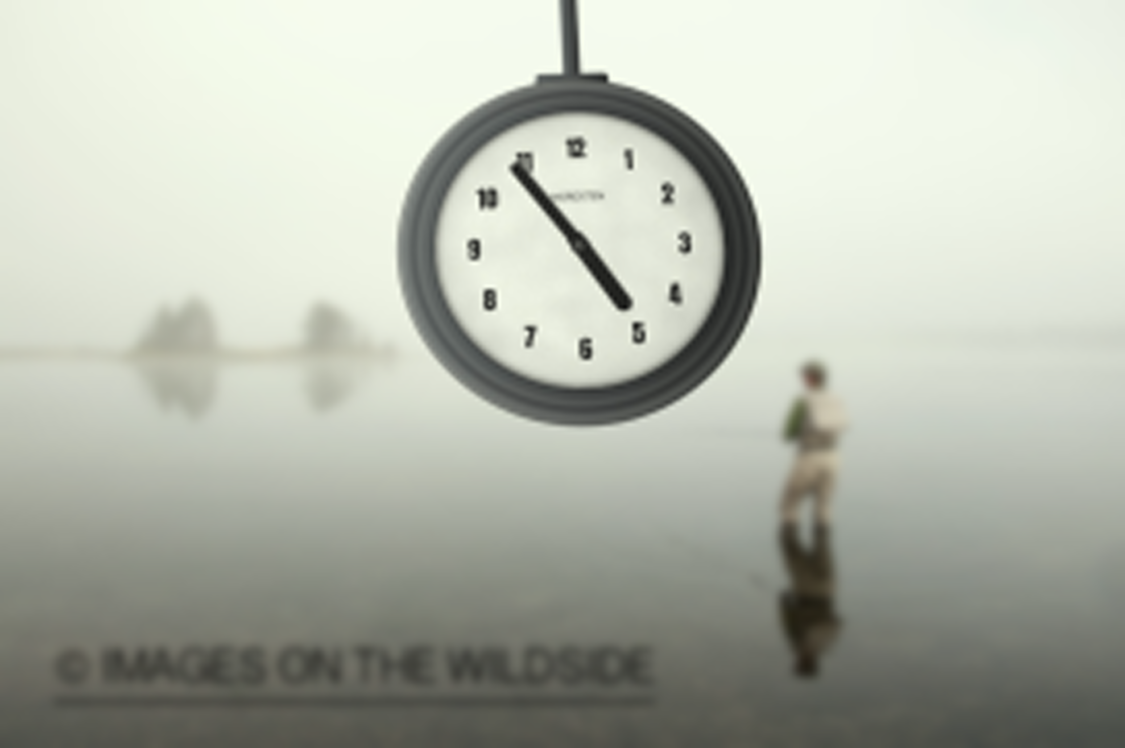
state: 4:54
